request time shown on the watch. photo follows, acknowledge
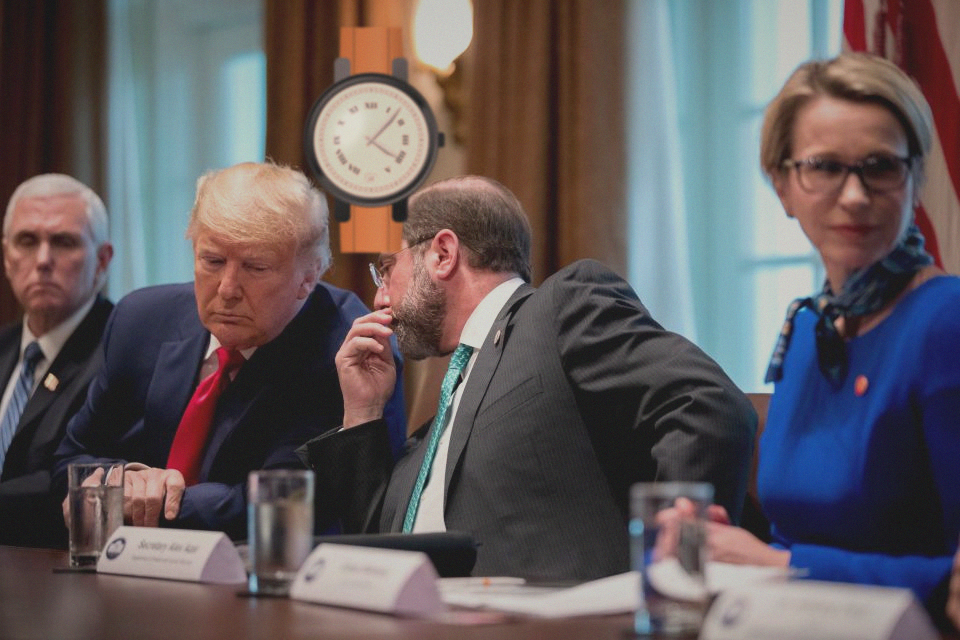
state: 4:07
